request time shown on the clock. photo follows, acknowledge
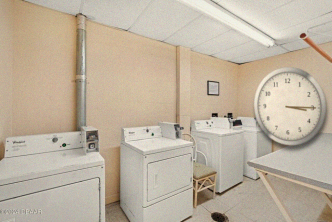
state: 3:15
